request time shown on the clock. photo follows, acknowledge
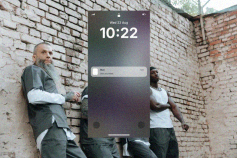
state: 10:22
